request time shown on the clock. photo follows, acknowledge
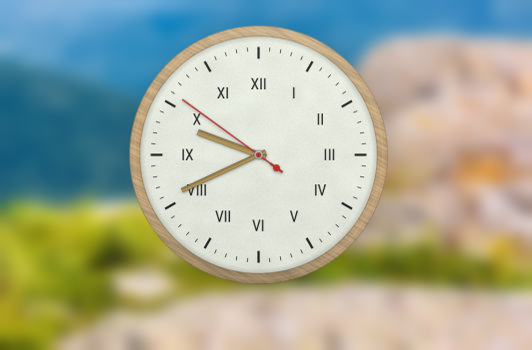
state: 9:40:51
